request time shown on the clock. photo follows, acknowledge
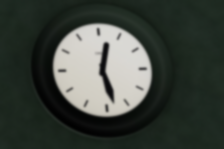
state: 12:28
